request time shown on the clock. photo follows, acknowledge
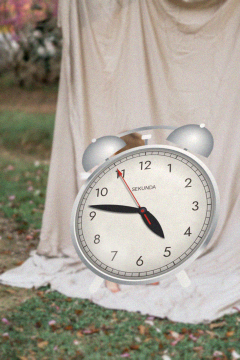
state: 4:46:55
